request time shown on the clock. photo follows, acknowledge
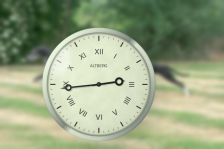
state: 2:44
